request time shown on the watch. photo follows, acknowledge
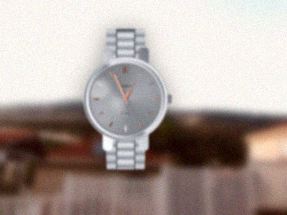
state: 12:56
